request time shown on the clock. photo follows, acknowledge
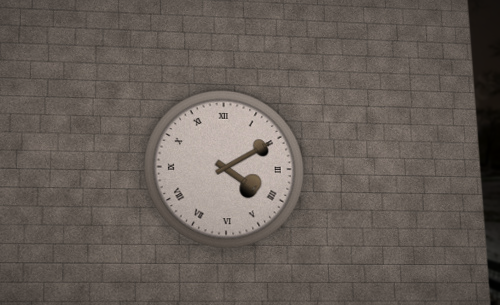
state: 4:10
